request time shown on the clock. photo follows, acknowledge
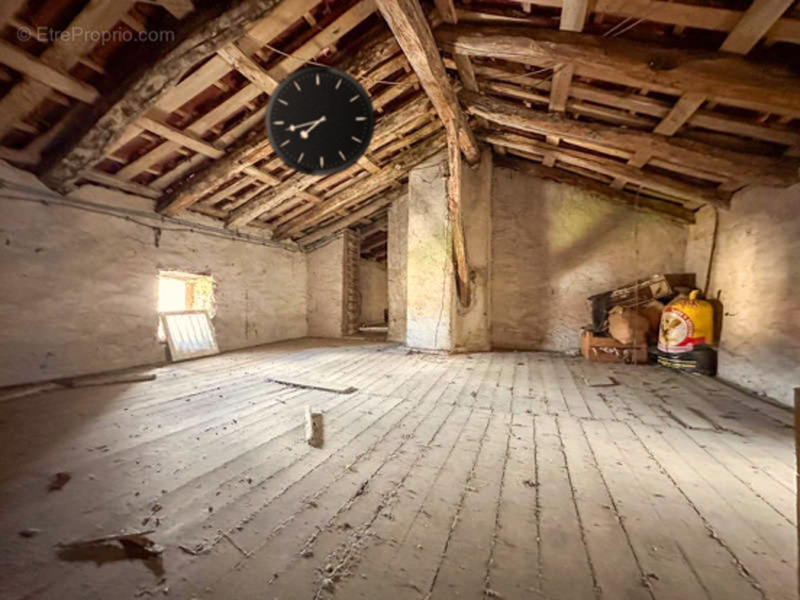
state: 7:43
